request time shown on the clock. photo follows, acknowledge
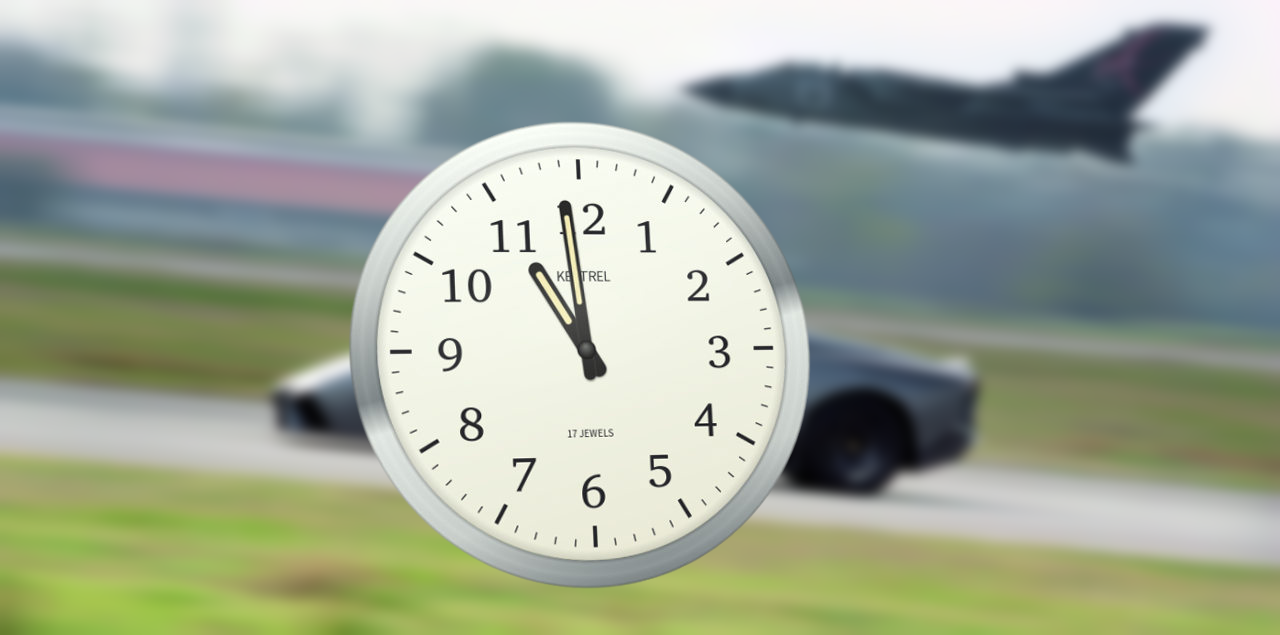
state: 10:59
